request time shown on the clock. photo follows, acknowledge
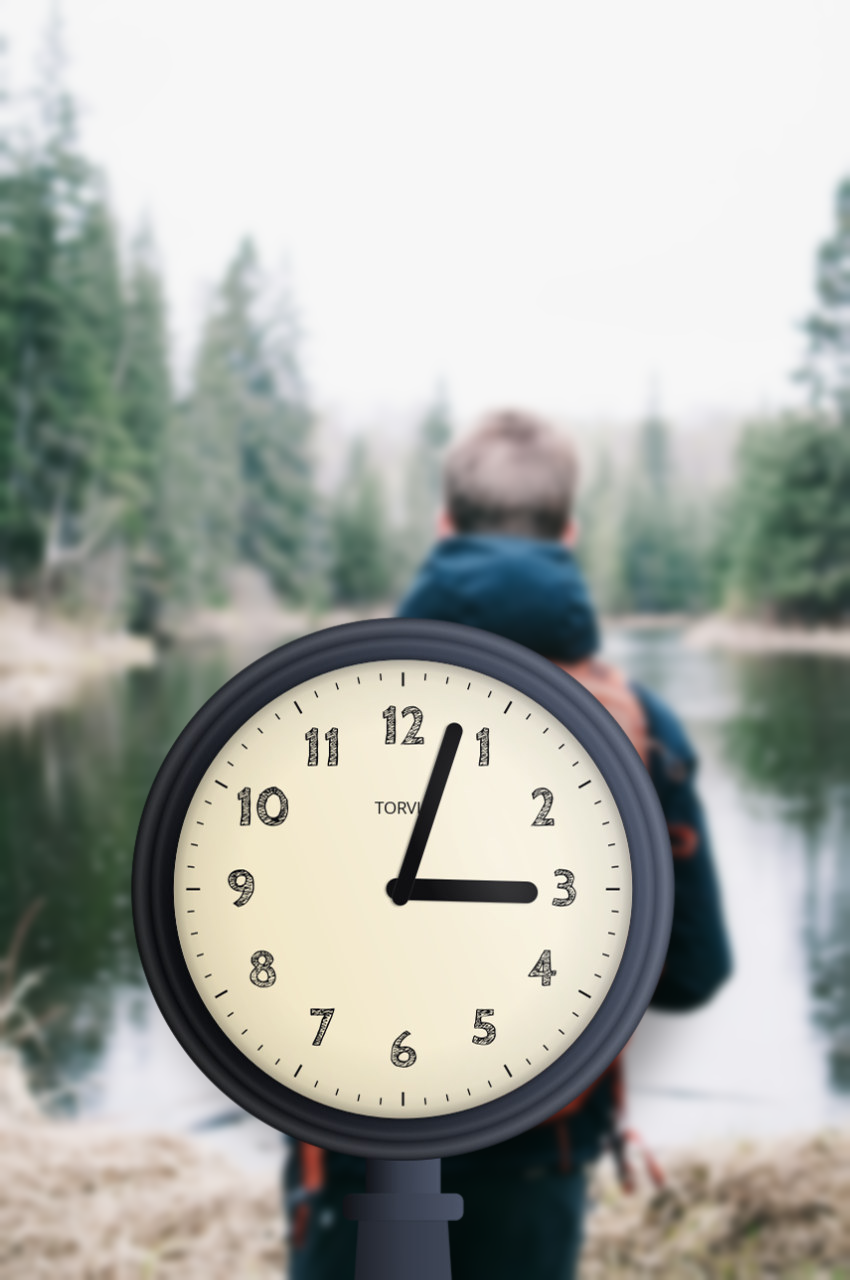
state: 3:03
